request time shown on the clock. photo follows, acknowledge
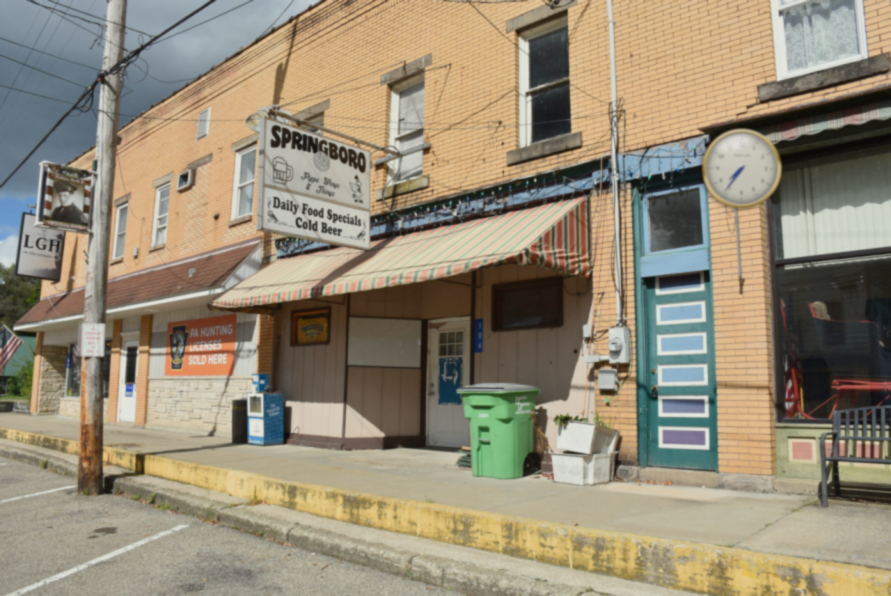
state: 7:36
